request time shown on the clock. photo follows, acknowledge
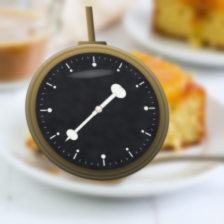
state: 1:38
